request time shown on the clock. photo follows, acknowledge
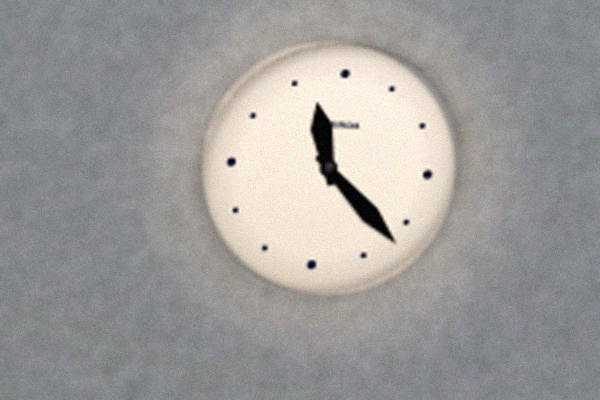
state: 11:22
